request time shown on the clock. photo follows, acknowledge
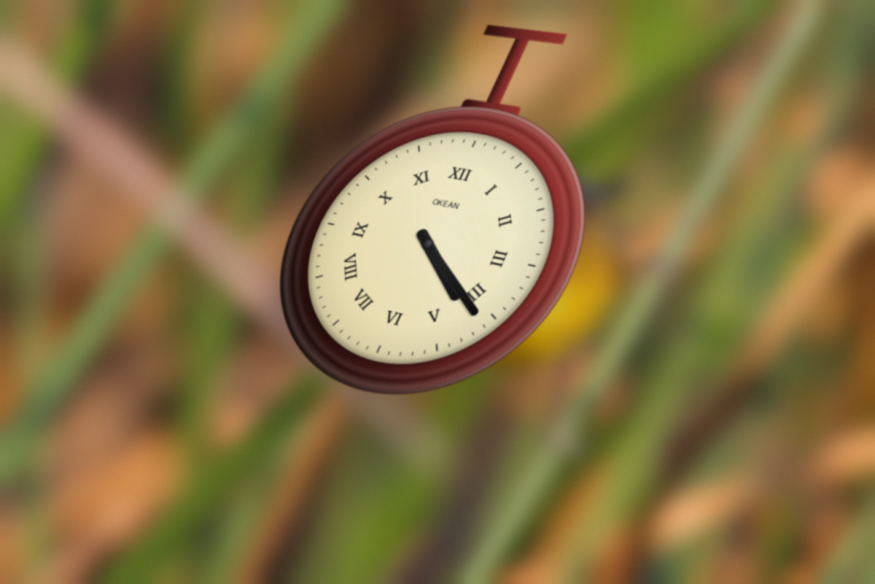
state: 4:21
